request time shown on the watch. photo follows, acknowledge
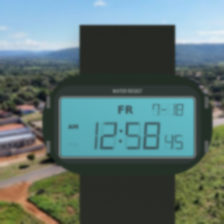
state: 12:58:45
